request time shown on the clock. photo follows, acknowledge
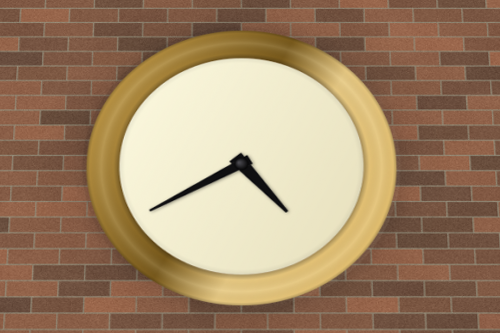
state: 4:40
